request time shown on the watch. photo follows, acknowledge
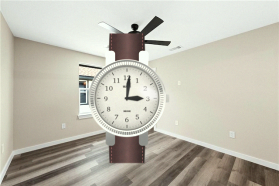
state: 3:01
